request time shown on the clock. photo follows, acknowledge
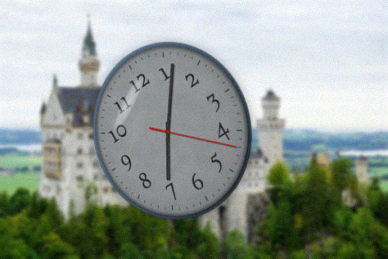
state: 7:06:22
